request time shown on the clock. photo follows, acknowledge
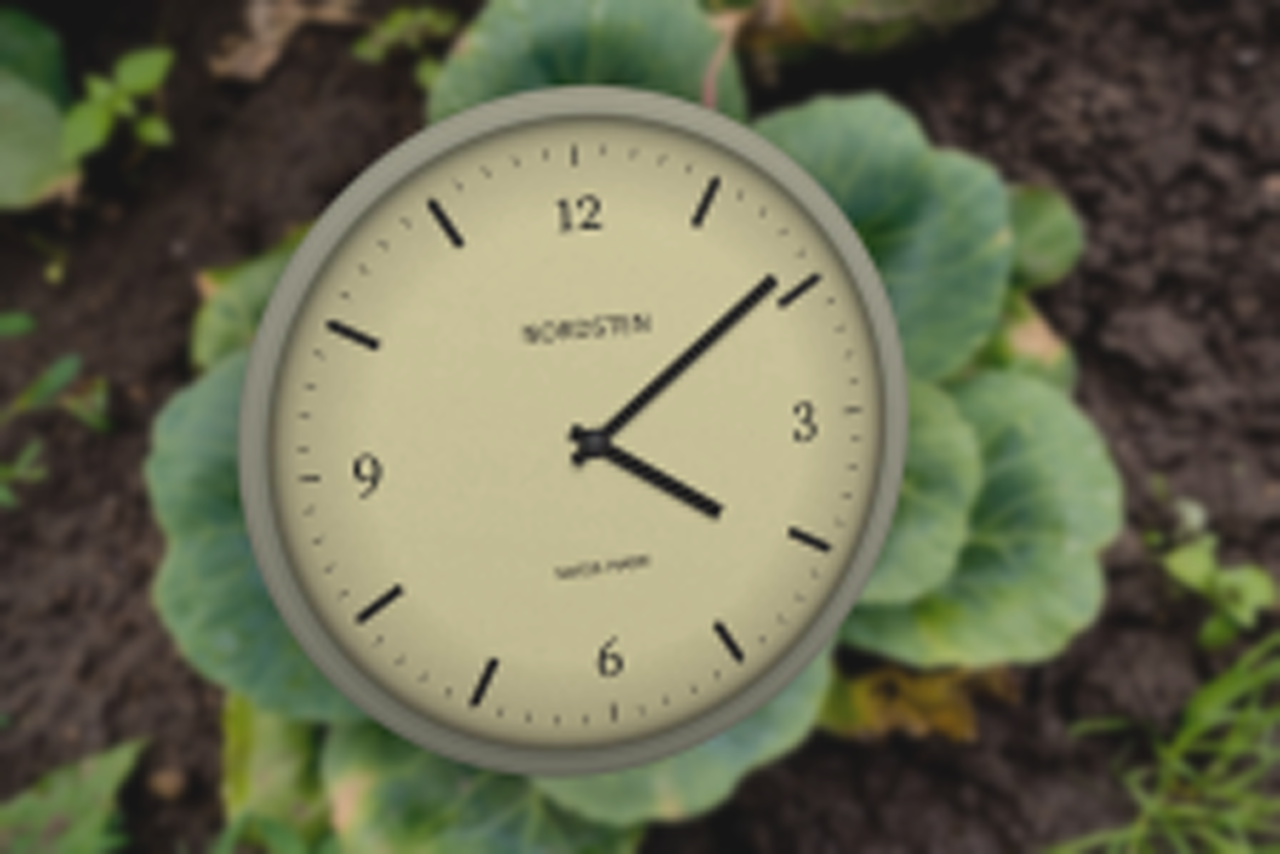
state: 4:09
